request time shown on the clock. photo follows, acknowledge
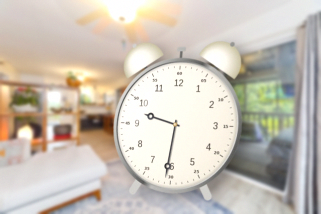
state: 9:31
